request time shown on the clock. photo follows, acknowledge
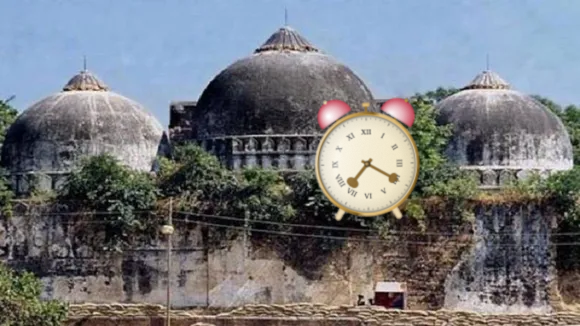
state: 7:20
